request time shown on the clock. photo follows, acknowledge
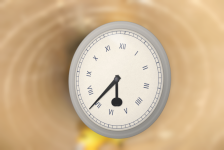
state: 5:36
